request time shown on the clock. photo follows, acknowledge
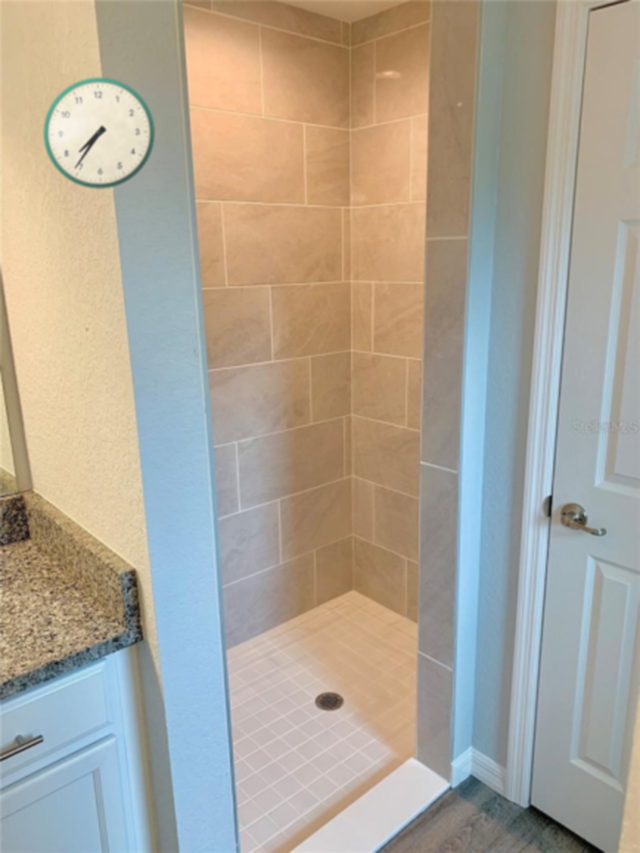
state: 7:36
